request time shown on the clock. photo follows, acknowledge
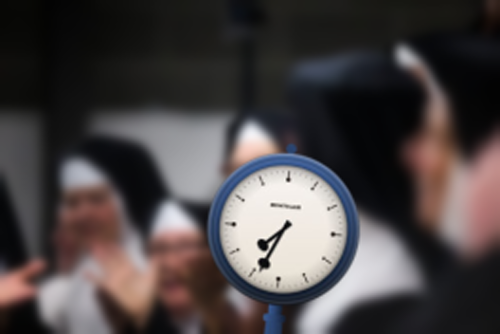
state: 7:34
